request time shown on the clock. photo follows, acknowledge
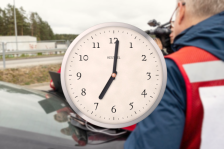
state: 7:01
